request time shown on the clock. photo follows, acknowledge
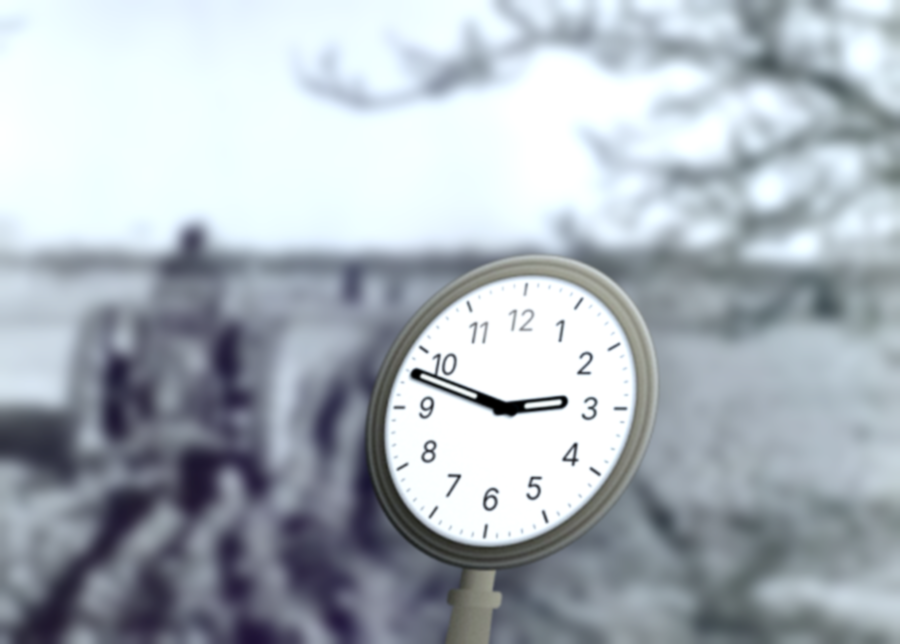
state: 2:48
